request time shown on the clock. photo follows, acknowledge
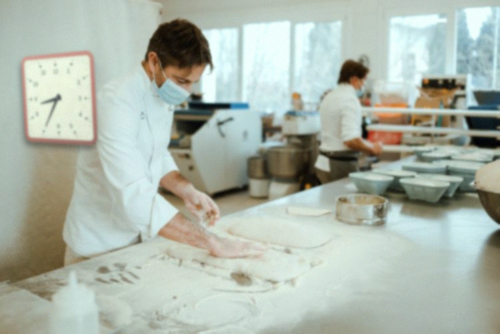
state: 8:35
